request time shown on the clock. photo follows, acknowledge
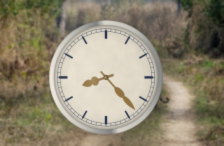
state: 8:23
